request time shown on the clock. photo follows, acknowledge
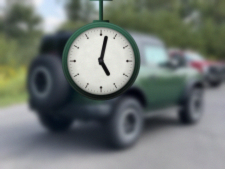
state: 5:02
